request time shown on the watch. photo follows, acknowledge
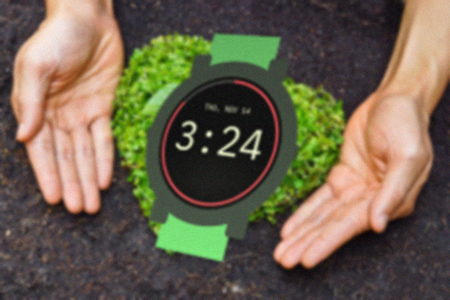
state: 3:24
